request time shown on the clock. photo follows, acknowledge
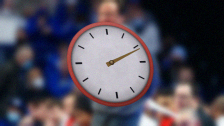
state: 2:11
